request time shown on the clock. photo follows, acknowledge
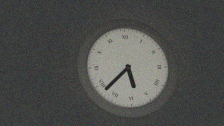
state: 5:38
